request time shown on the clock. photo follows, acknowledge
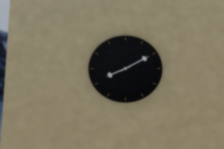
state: 8:10
